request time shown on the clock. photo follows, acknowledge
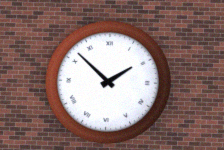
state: 1:52
